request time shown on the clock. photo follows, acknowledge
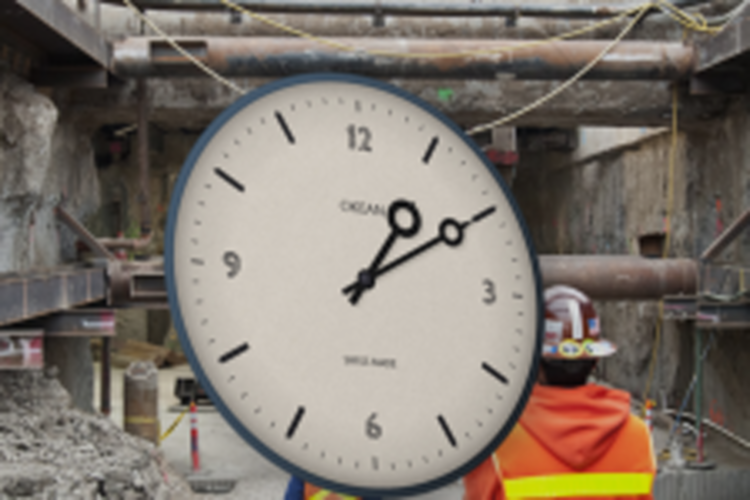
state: 1:10
